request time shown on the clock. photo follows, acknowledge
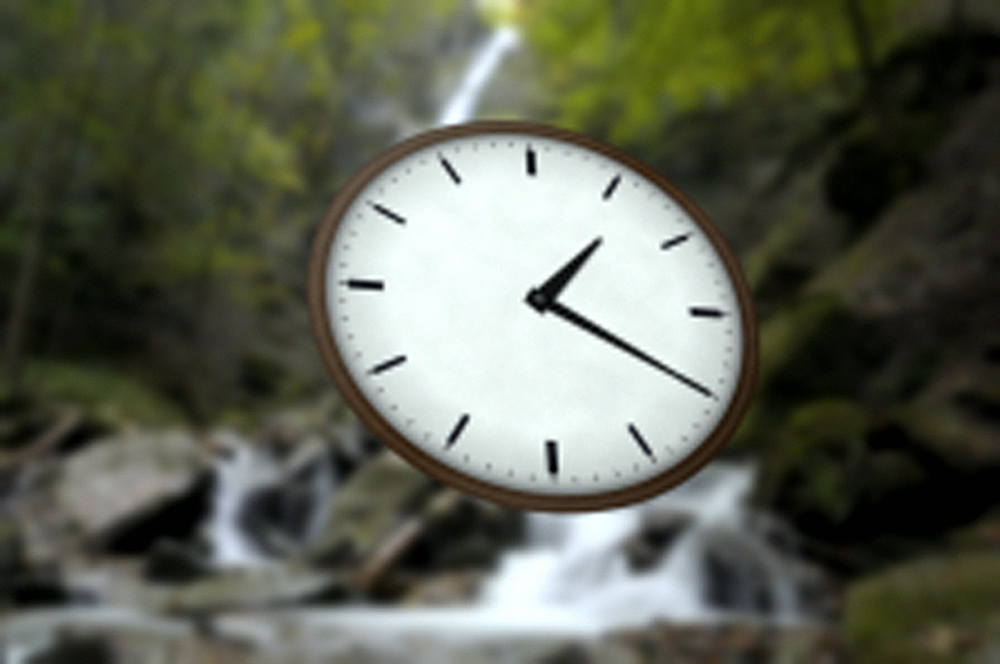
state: 1:20
